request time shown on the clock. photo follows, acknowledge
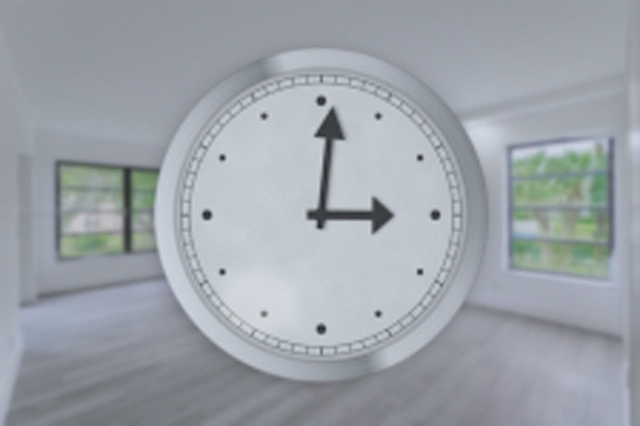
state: 3:01
